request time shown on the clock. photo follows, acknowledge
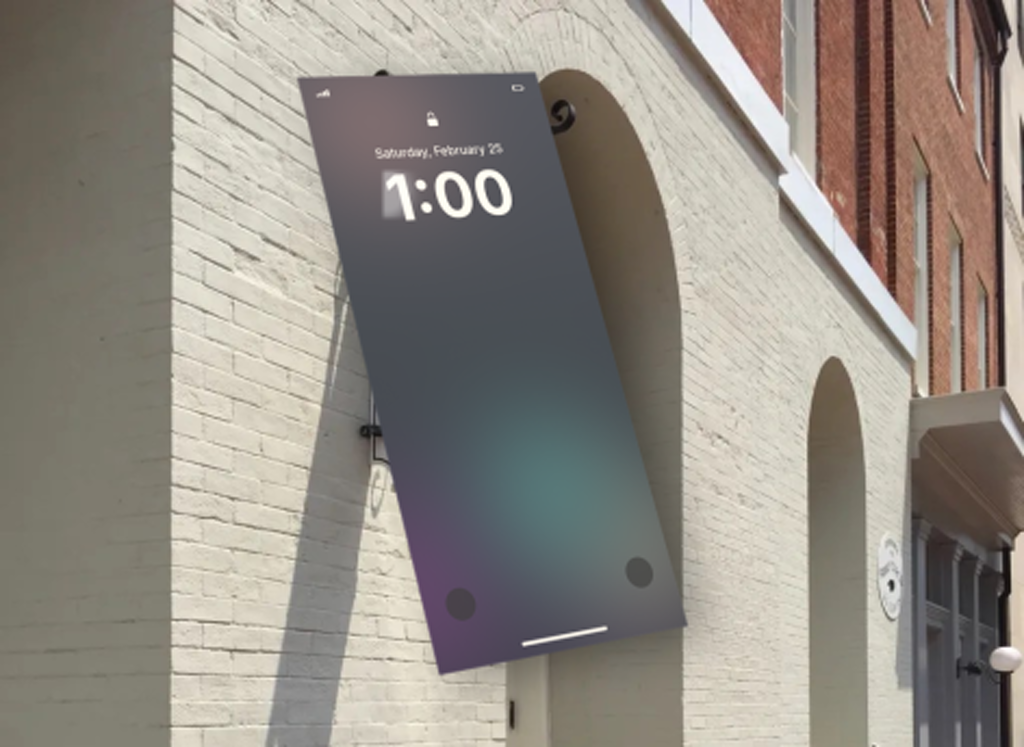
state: 1:00
